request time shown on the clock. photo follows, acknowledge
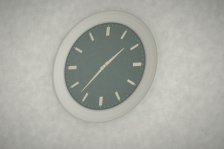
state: 1:37
